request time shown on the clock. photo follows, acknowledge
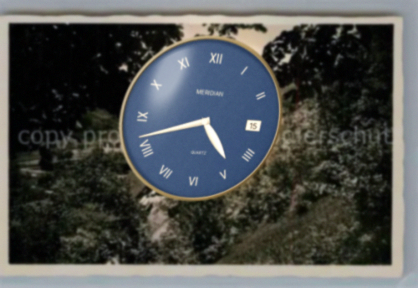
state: 4:42
